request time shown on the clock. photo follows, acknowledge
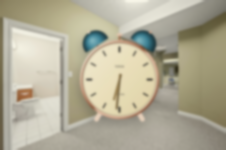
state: 6:31
